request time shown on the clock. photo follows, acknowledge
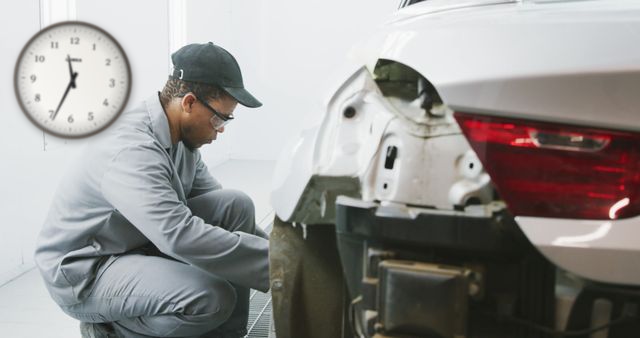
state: 11:34
